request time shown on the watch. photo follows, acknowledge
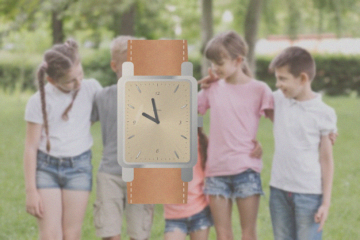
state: 9:58
